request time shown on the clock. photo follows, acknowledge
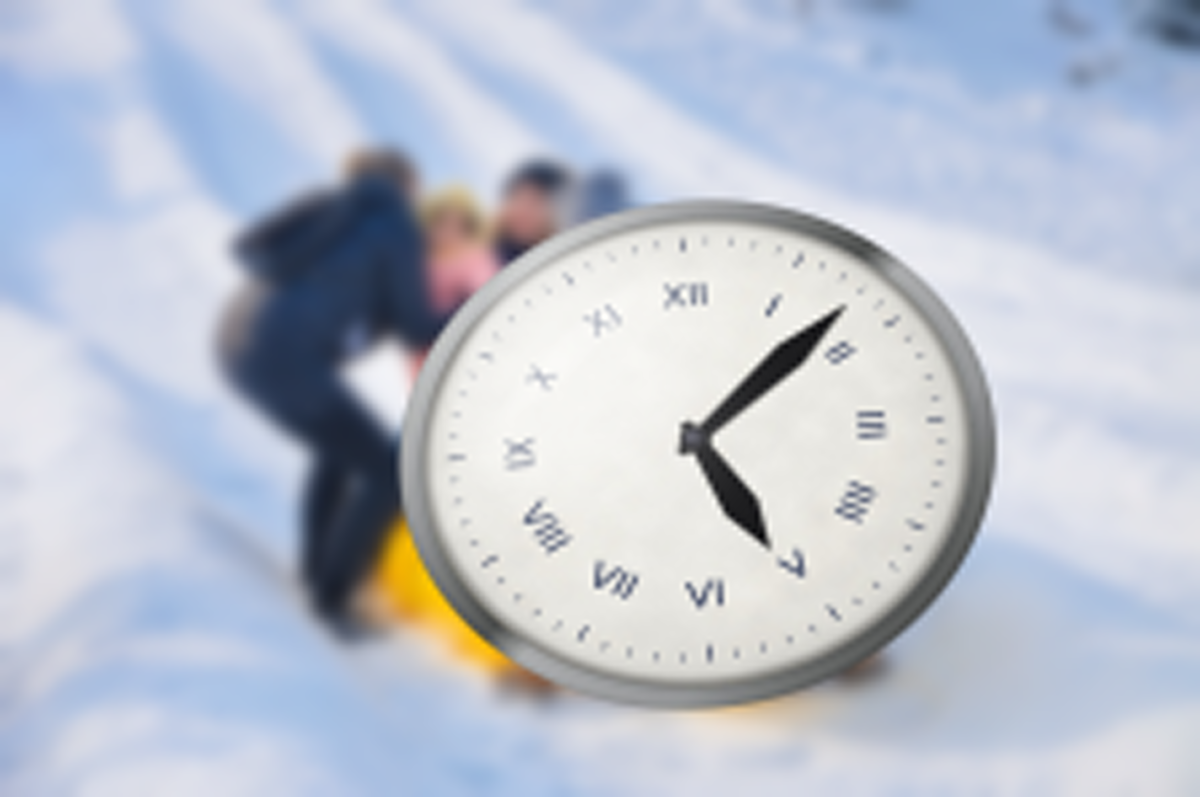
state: 5:08
